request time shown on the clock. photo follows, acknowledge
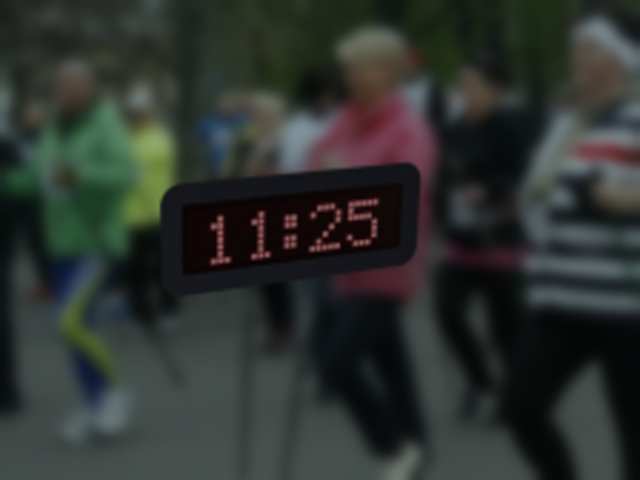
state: 11:25
